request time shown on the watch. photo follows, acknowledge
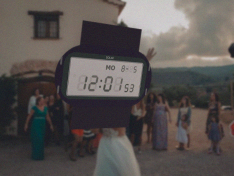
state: 12:01:53
